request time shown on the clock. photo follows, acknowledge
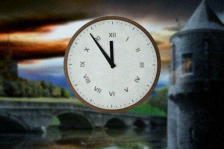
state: 11:54
